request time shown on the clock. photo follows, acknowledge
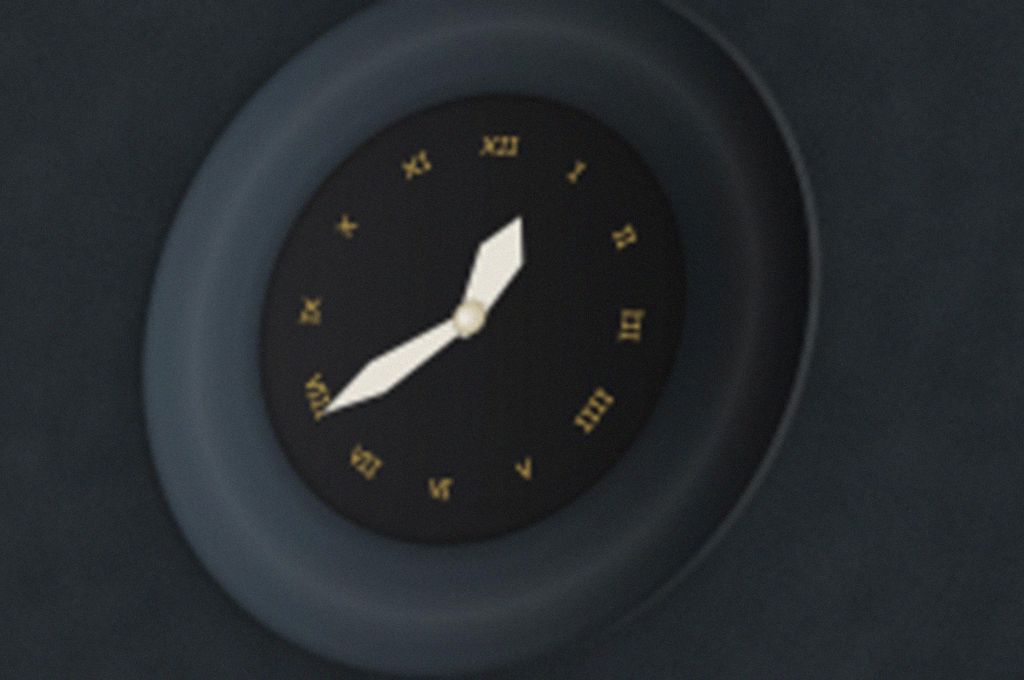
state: 12:39
